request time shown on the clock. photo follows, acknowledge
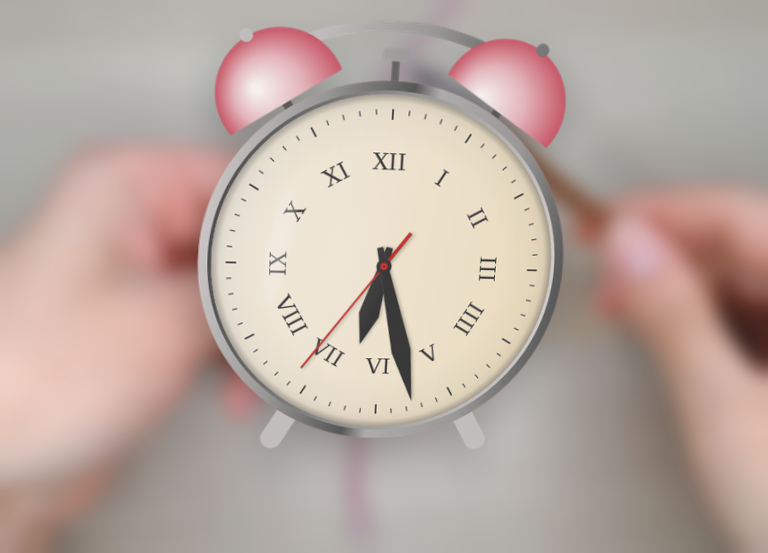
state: 6:27:36
